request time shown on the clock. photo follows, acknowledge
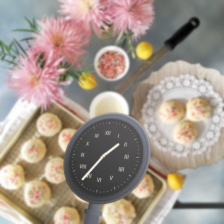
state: 1:36
